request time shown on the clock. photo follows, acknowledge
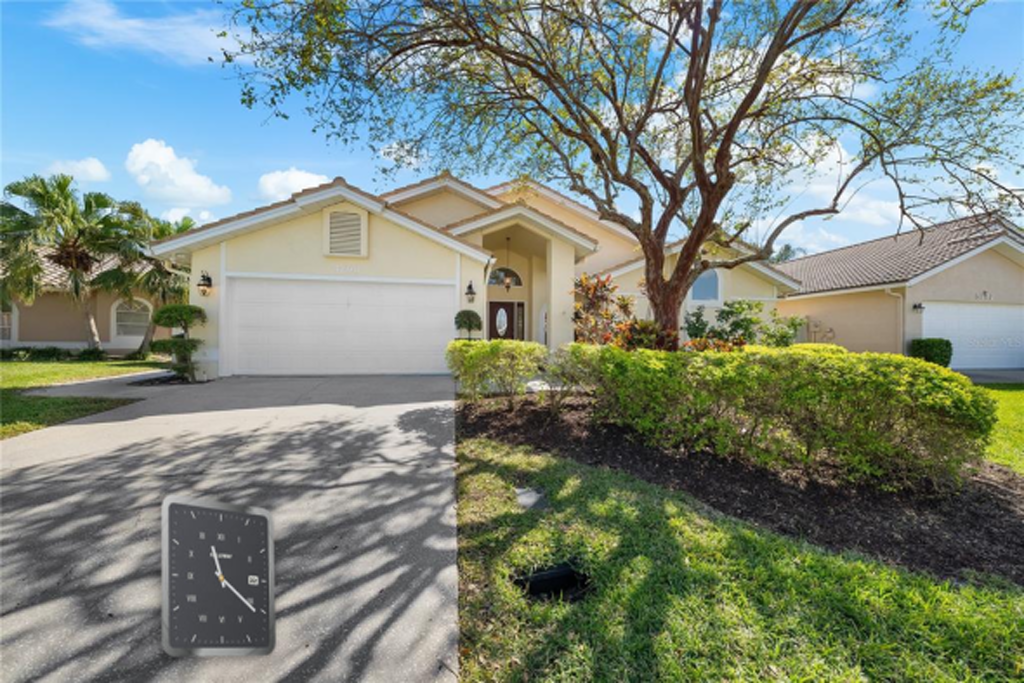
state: 11:21
